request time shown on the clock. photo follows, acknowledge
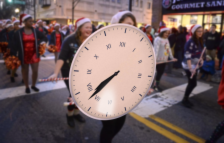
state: 7:37
